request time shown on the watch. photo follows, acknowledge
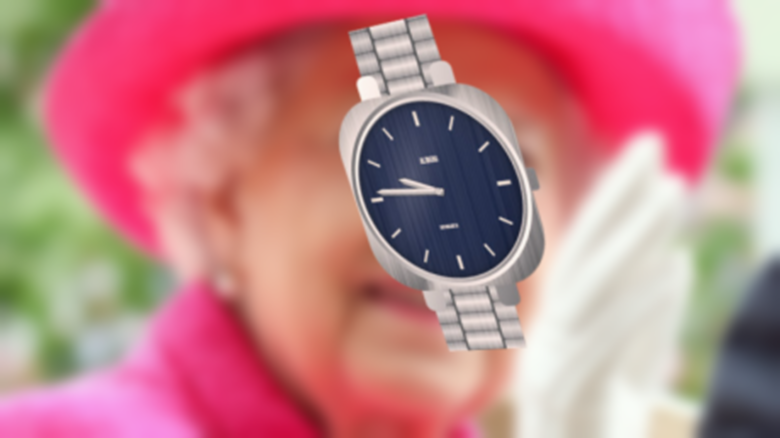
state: 9:46
